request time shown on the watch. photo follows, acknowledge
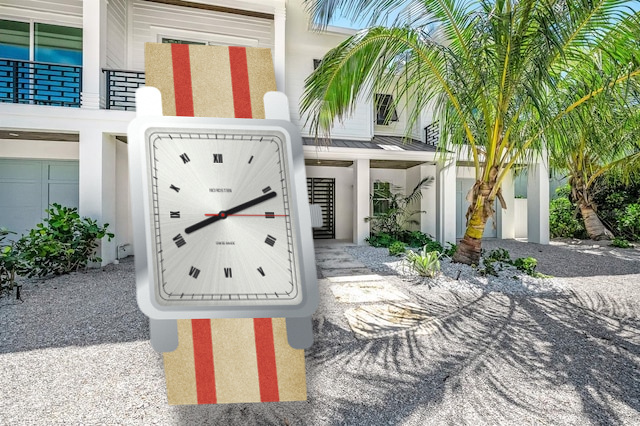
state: 8:11:15
